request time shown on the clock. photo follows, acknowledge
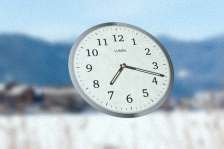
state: 7:18
